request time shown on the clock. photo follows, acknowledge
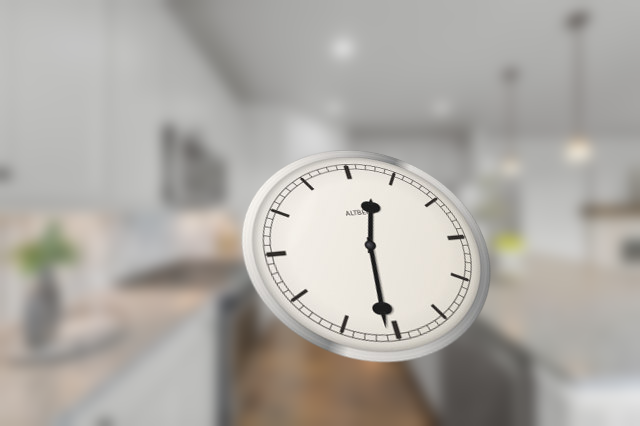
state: 12:31
